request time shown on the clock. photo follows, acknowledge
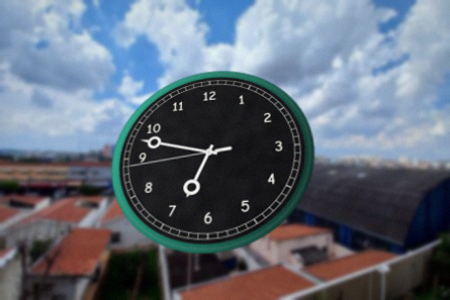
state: 6:47:44
